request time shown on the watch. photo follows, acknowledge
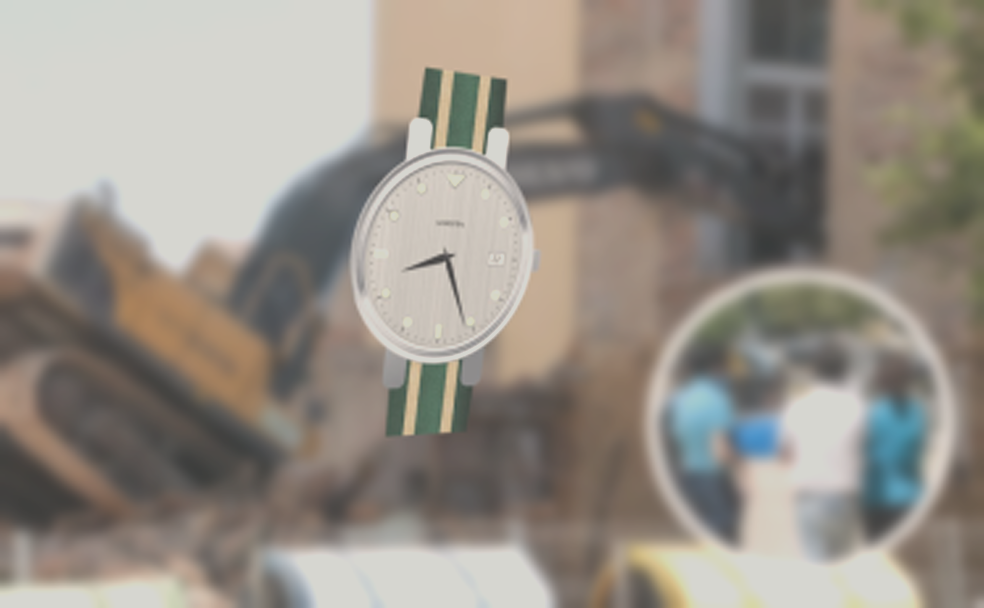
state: 8:26
